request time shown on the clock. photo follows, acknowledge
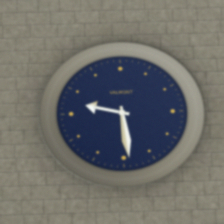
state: 9:29
